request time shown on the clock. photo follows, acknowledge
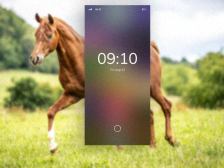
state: 9:10
